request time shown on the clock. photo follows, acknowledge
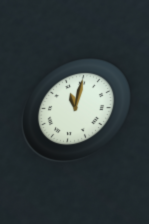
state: 11:00
